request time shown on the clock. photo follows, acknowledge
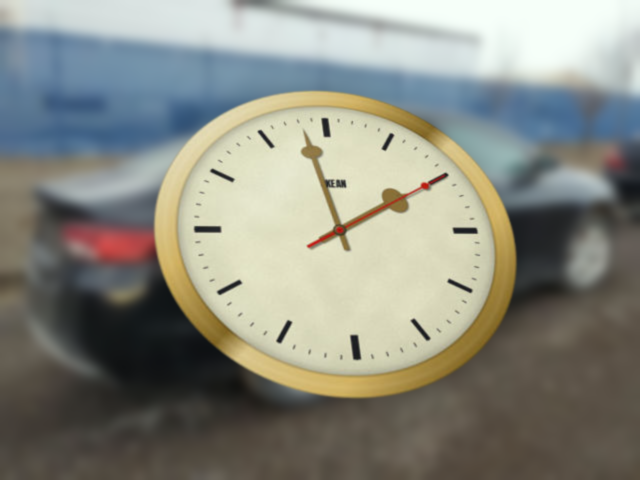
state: 1:58:10
